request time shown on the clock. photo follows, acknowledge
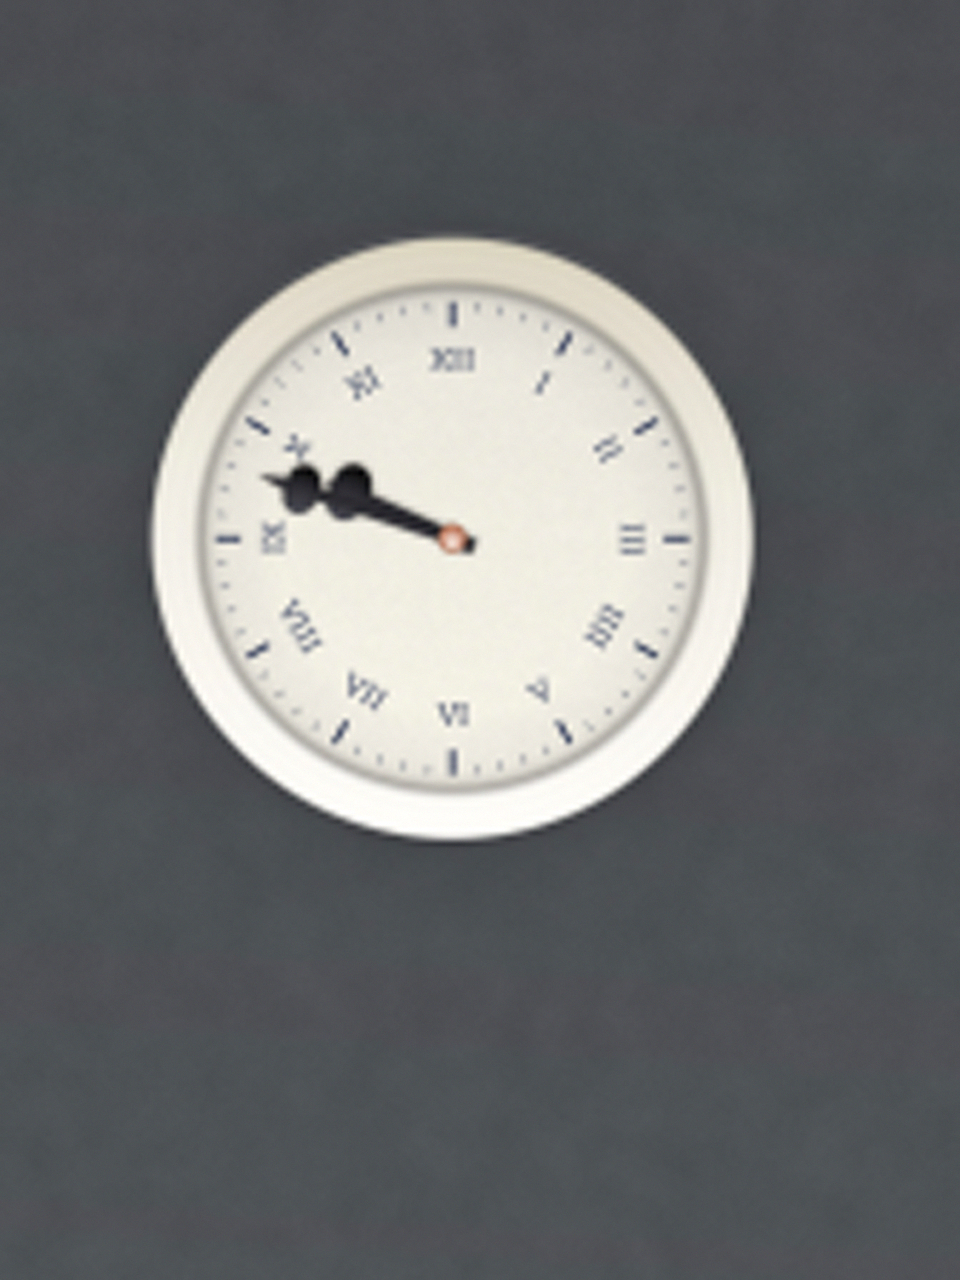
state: 9:48
